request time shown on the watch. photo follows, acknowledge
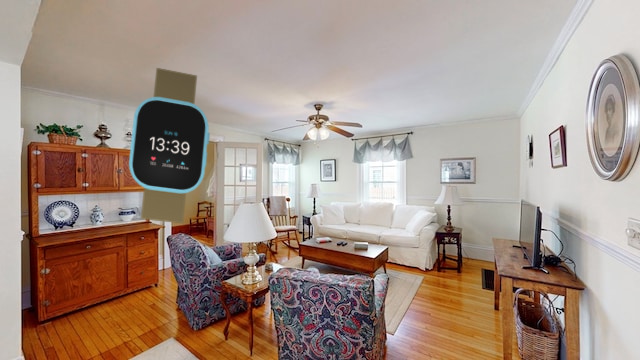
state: 13:39
